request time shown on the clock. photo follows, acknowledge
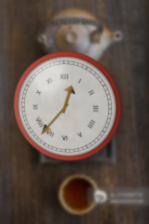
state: 12:37
